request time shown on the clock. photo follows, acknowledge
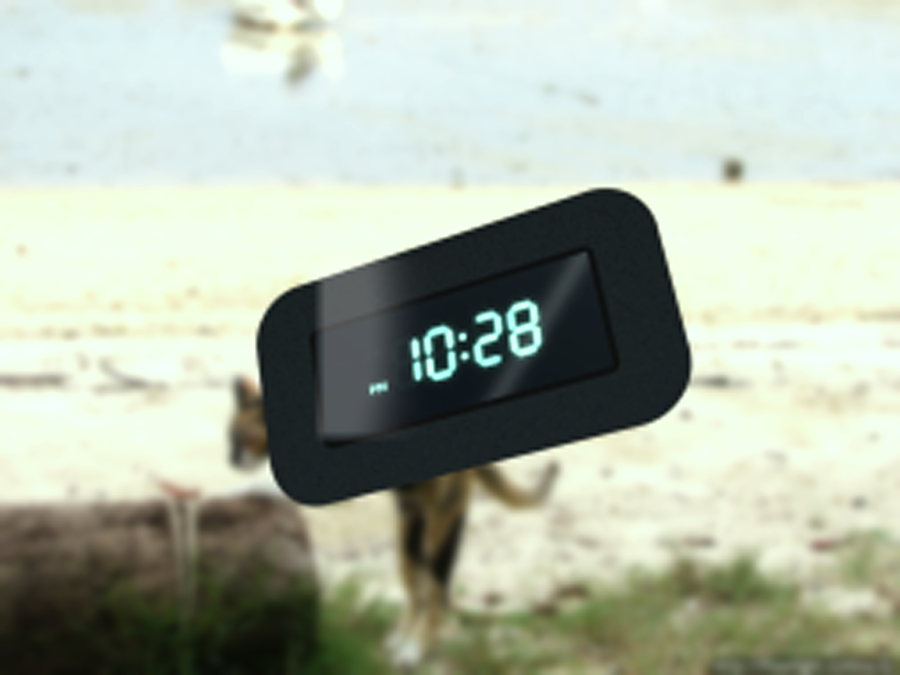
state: 10:28
